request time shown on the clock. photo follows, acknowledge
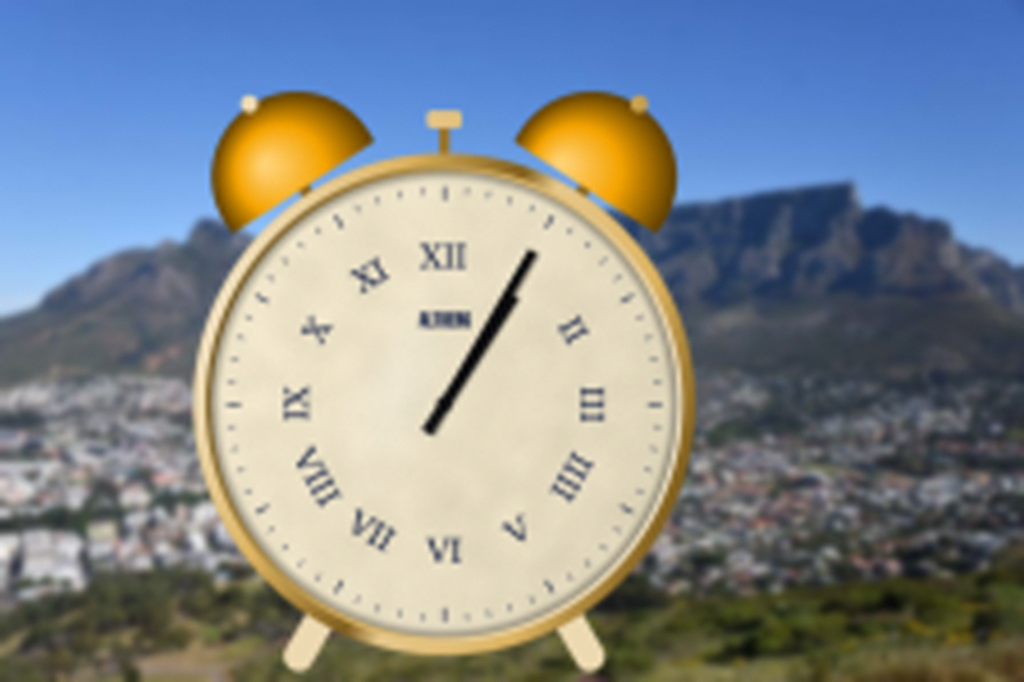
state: 1:05
